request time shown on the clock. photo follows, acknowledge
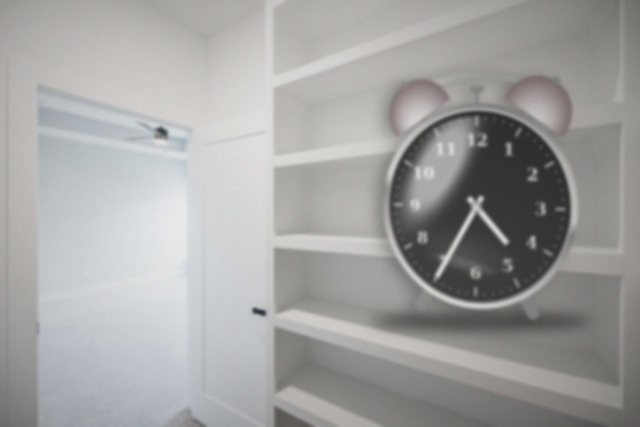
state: 4:35
